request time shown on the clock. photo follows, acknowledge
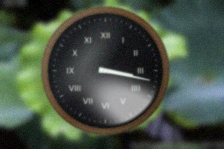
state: 3:17
